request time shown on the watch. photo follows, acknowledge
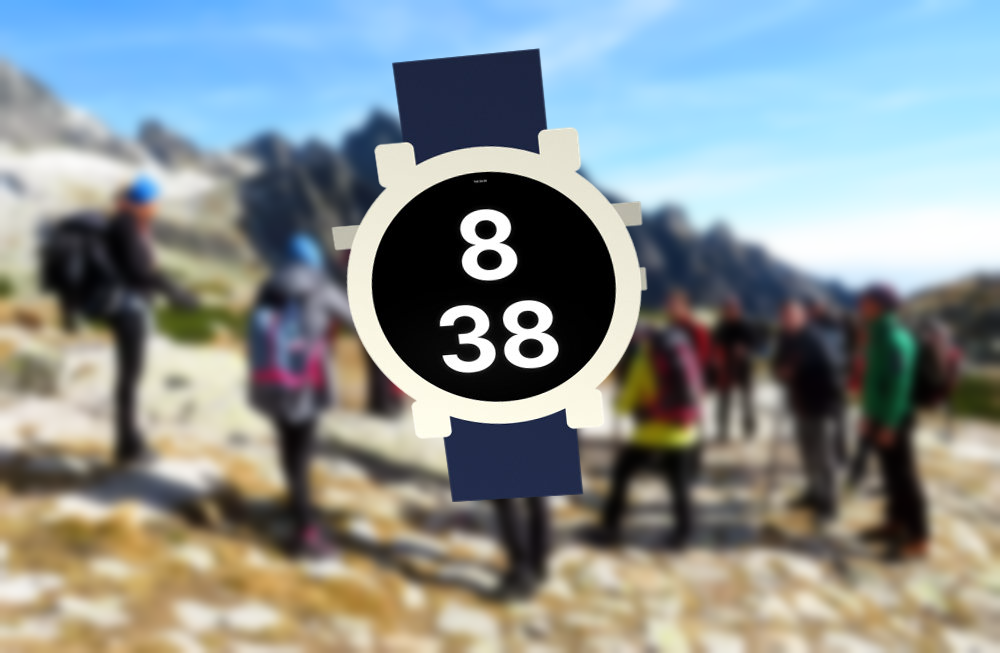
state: 8:38
